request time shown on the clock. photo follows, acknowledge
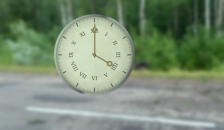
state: 4:00
